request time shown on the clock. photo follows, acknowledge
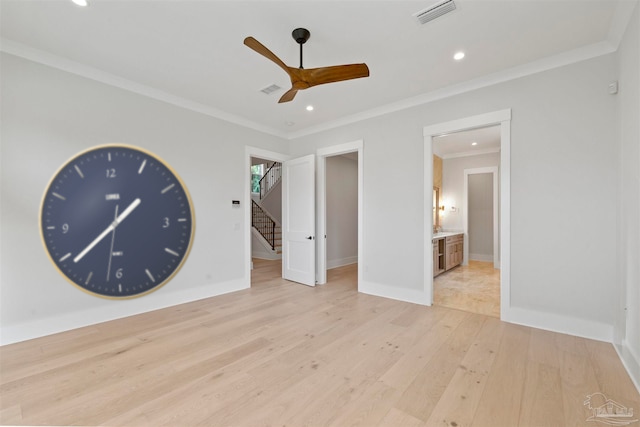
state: 1:38:32
